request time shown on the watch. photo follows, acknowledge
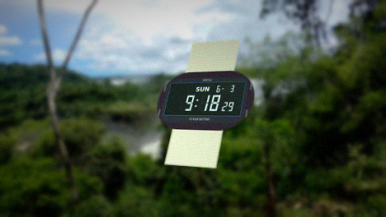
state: 9:18:29
